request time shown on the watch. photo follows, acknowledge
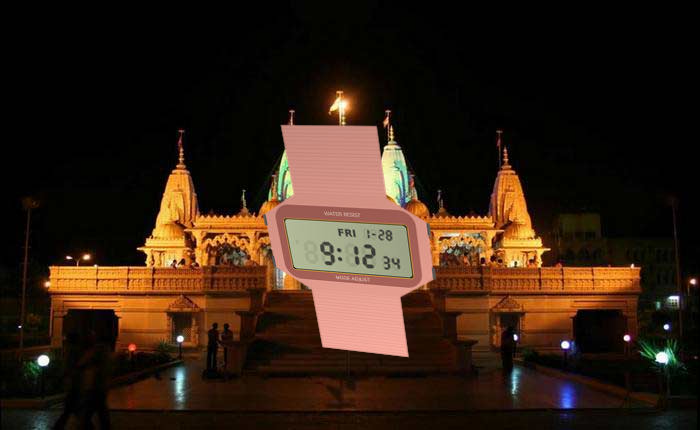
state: 9:12:34
